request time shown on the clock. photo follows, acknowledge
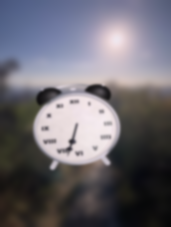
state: 6:33
